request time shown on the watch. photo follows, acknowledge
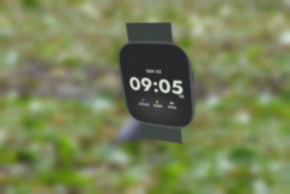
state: 9:05
